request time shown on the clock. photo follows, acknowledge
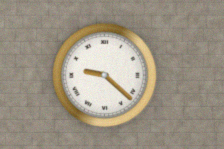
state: 9:22
